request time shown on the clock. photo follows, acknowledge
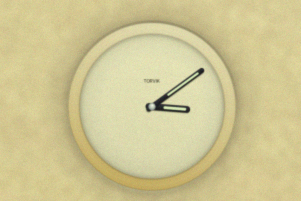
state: 3:09
